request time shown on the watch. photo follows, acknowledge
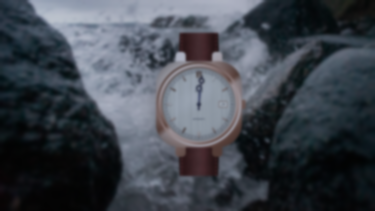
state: 12:01
